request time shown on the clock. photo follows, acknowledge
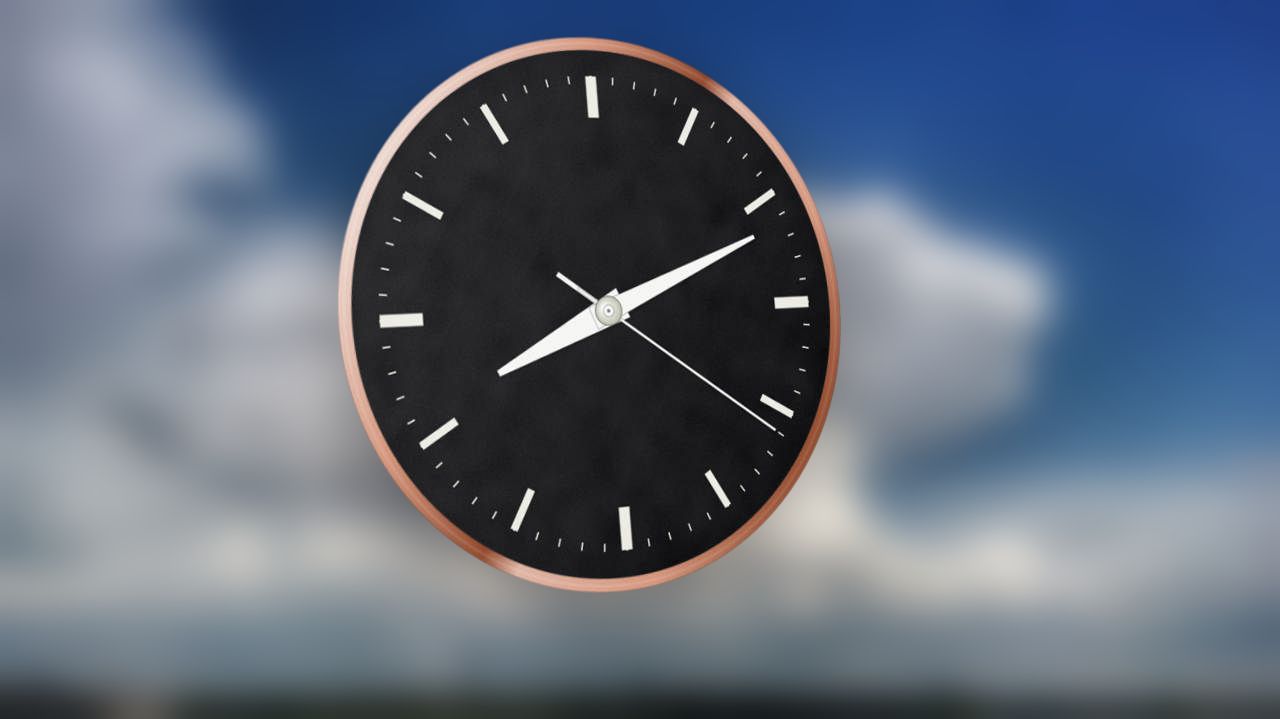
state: 8:11:21
